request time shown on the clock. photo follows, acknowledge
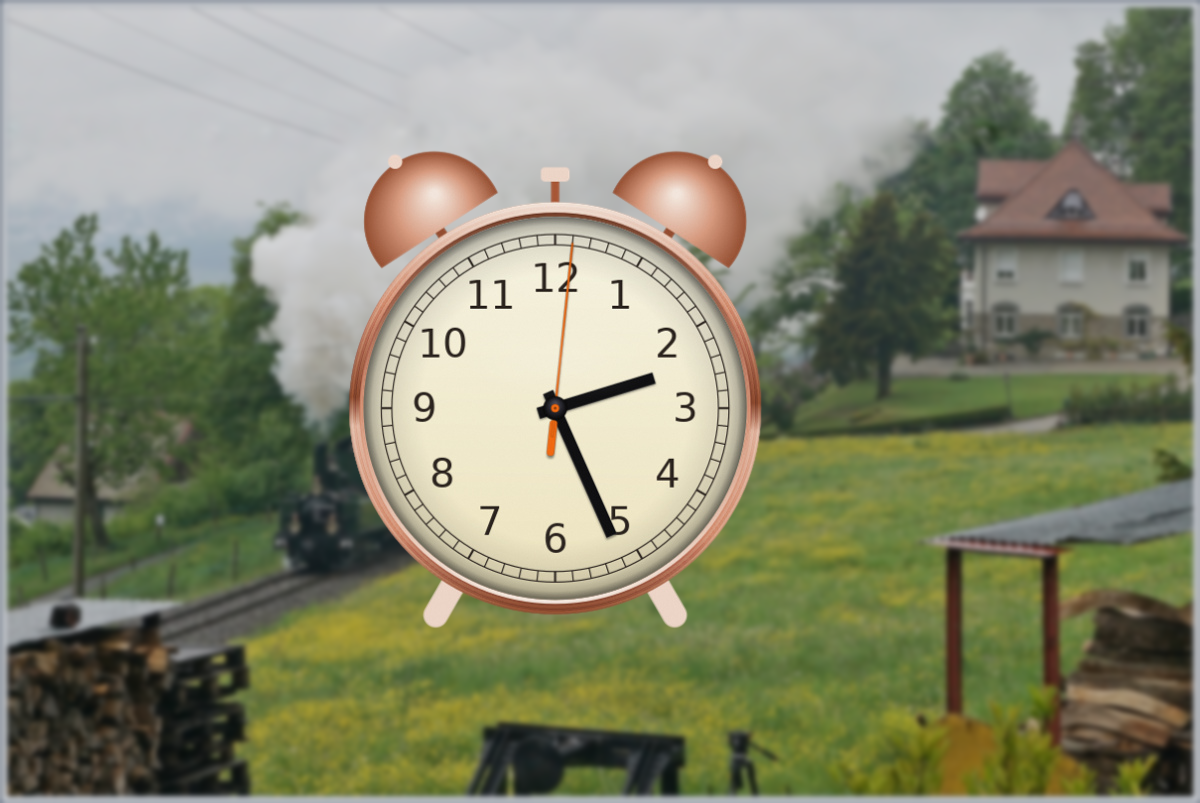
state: 2:26:01
